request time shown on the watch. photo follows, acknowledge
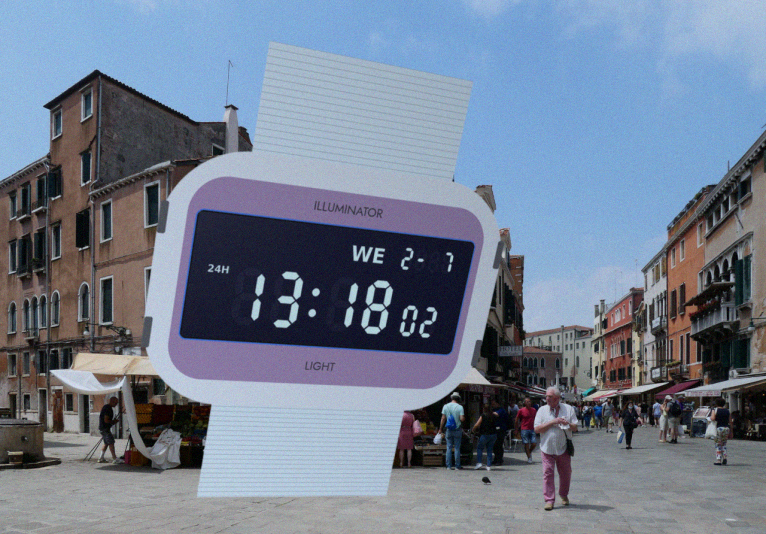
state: 13:18:02
